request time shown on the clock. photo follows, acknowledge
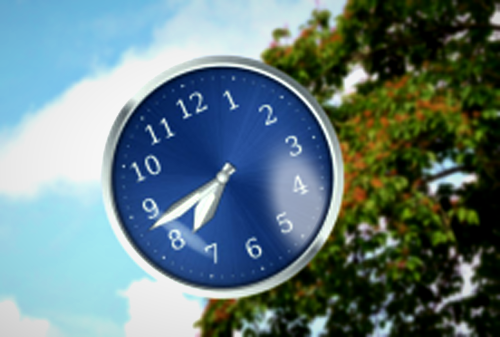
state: 7:43
